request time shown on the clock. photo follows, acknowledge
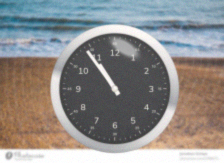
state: 10:54
